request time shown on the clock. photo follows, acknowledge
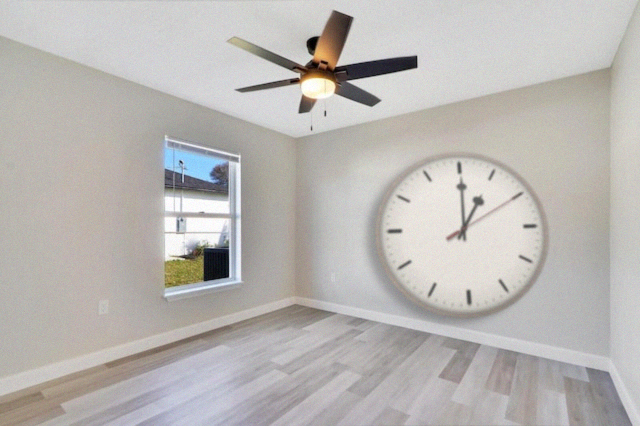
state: 1:00:10
